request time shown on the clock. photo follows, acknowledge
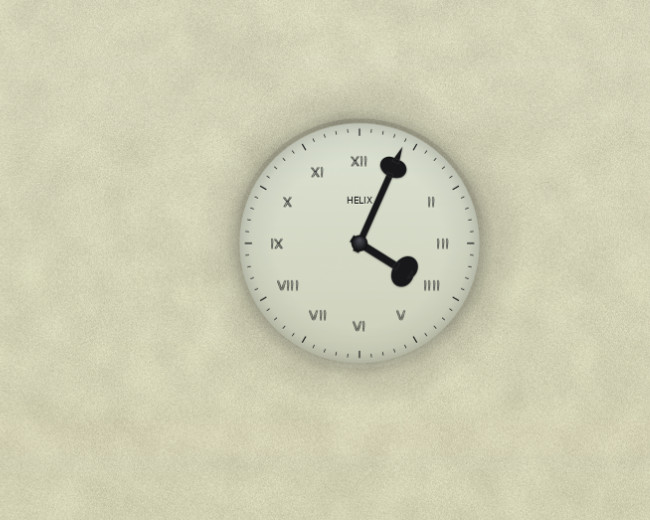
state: 4:04
